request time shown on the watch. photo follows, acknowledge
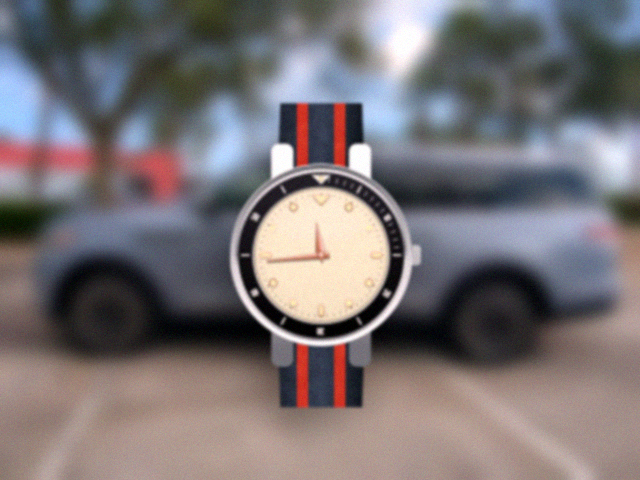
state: 11:44
